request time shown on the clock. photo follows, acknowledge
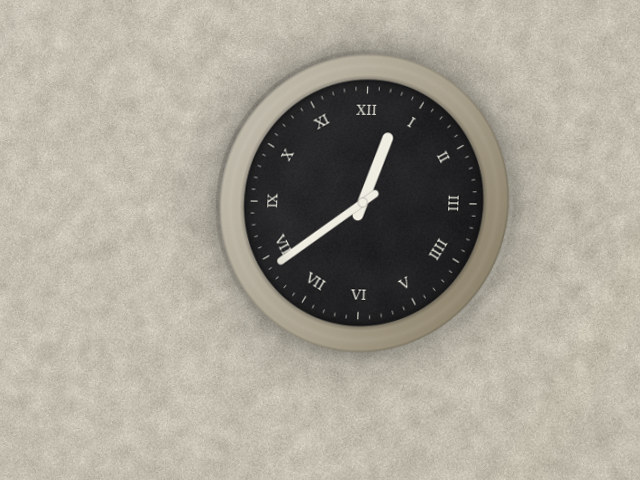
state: 12:39
